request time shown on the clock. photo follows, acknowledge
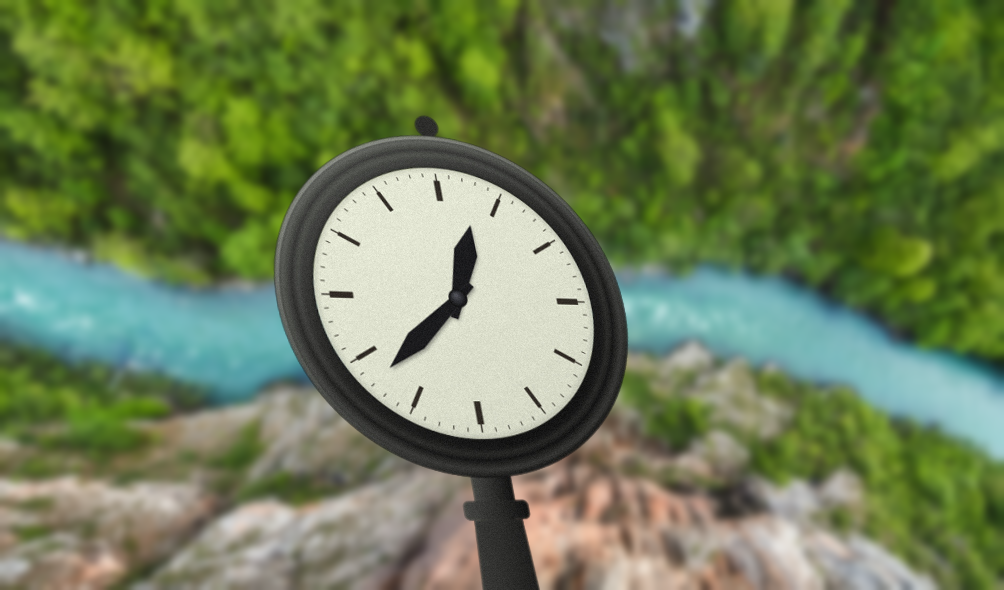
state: 12:38
